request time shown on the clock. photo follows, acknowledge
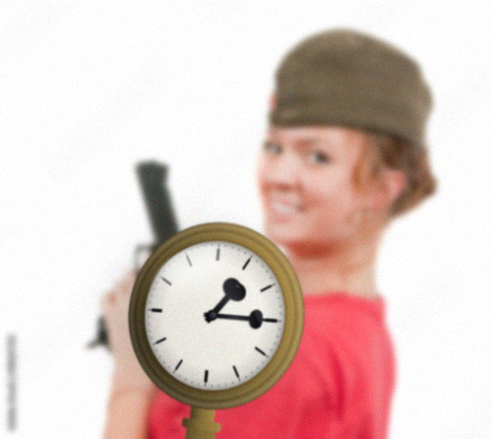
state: 1:15
